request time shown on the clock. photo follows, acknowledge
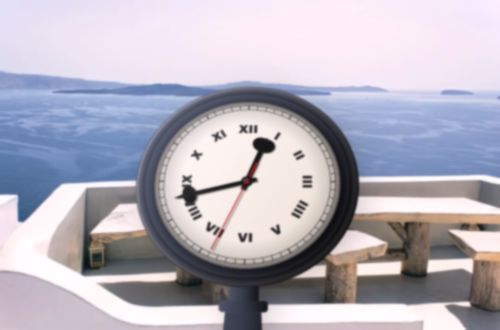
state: 12:42:34
